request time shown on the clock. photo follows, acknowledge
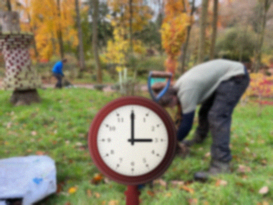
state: 3:00
